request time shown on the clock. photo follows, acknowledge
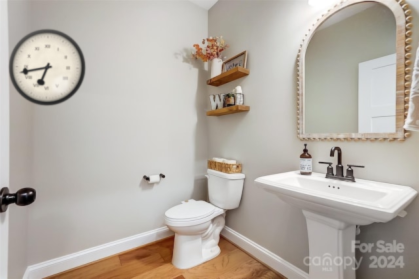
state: 6:43
